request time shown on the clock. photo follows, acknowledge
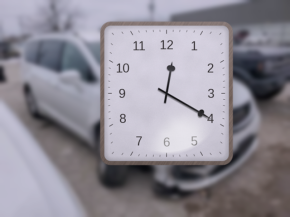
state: 12:20
